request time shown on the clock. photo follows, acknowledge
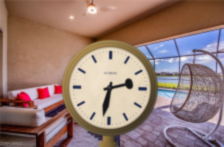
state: 2:32
